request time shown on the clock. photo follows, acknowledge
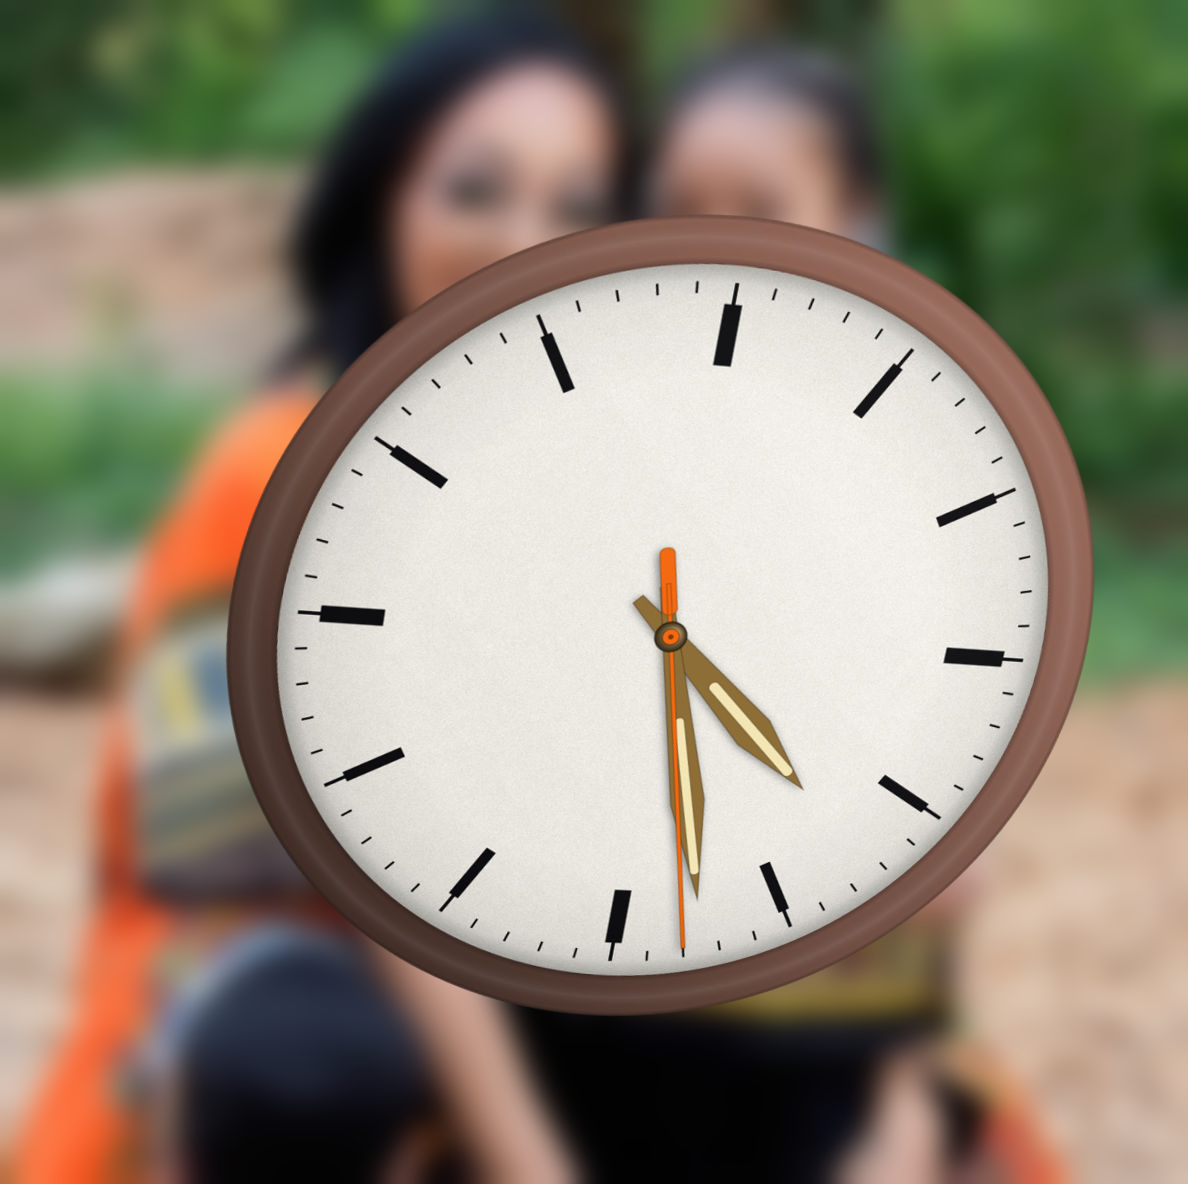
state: 4:27:28
